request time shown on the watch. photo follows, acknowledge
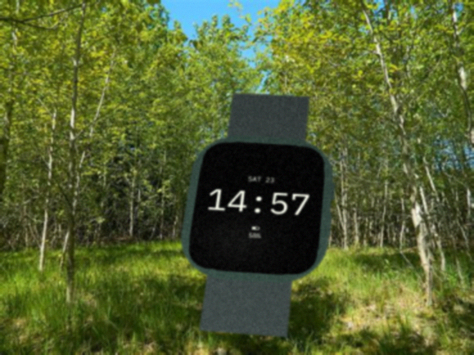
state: 14:57
